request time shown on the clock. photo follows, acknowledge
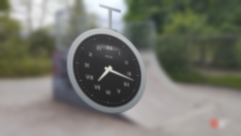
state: 7:17
